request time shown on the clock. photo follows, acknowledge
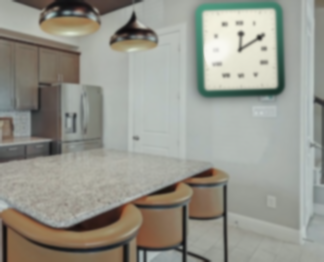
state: 12:10
